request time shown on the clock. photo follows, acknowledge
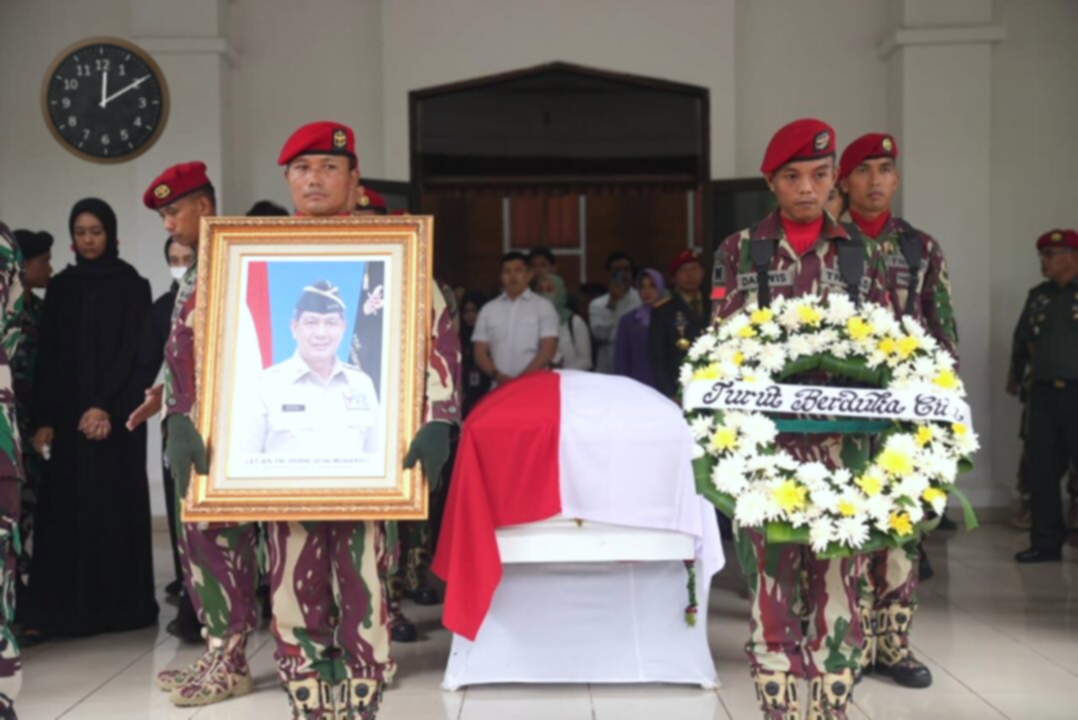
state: 12:10
